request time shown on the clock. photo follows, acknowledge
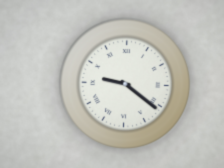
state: 9:21
